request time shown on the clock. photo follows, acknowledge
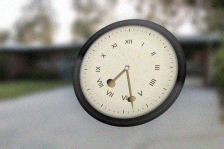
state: 7:28
